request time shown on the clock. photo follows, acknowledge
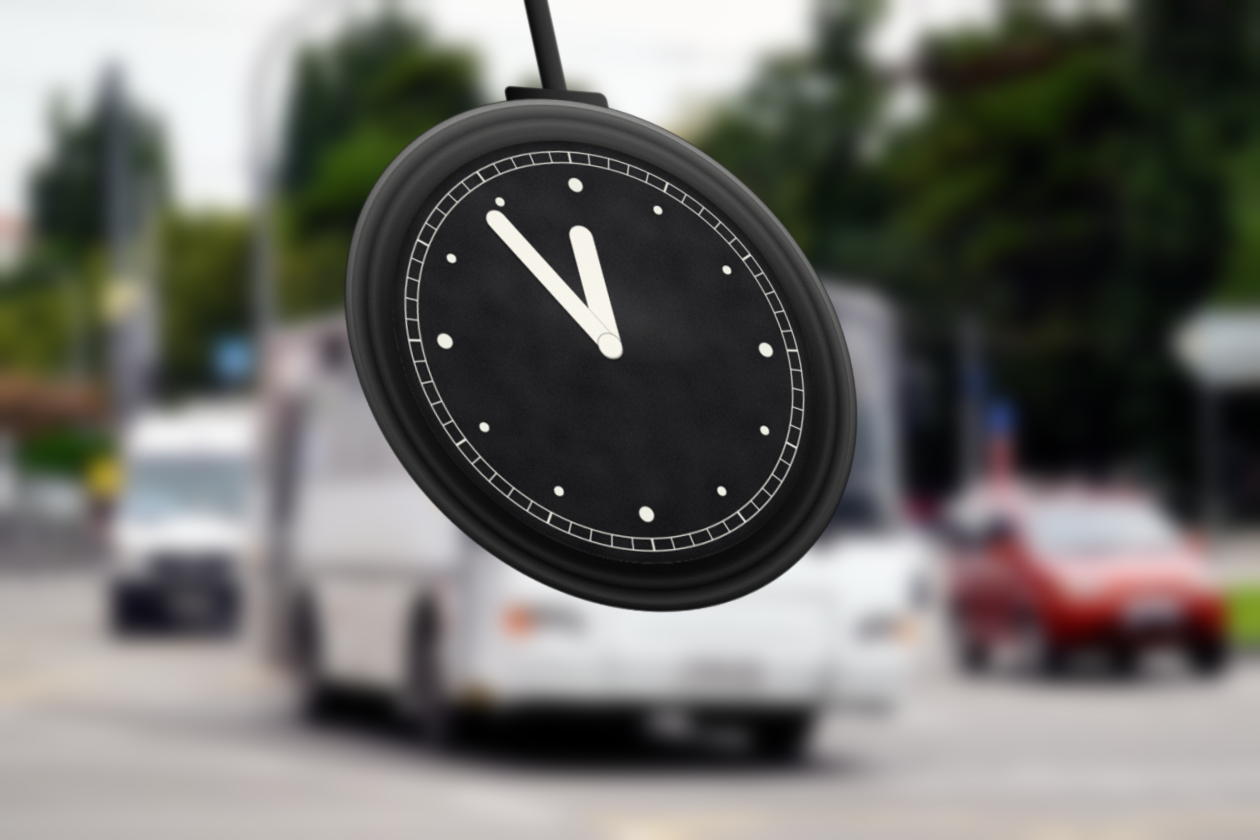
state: 11:54
